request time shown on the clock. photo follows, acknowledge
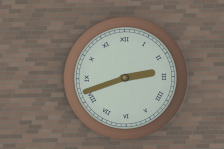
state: 2:42
